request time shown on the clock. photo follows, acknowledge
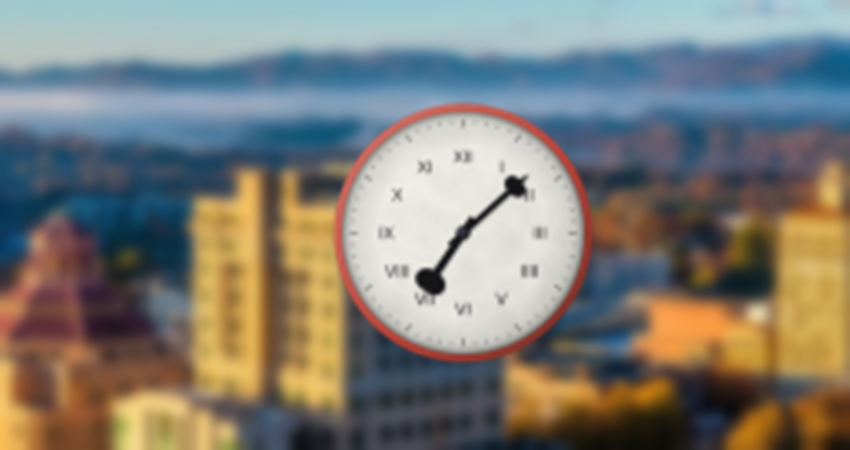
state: 7:08
